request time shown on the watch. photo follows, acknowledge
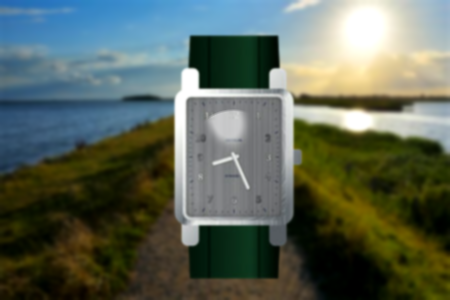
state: 8:26
